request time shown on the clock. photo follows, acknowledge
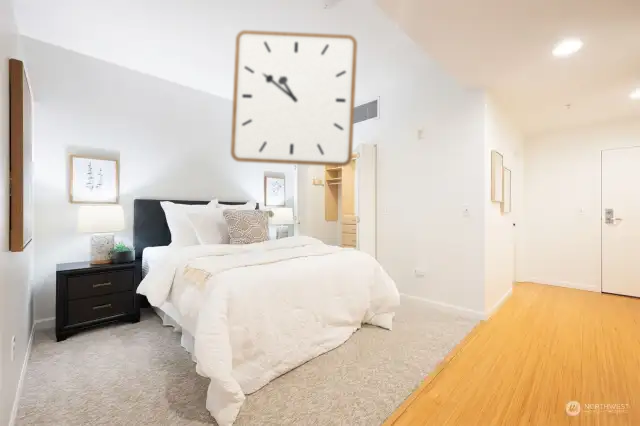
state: 10:51
